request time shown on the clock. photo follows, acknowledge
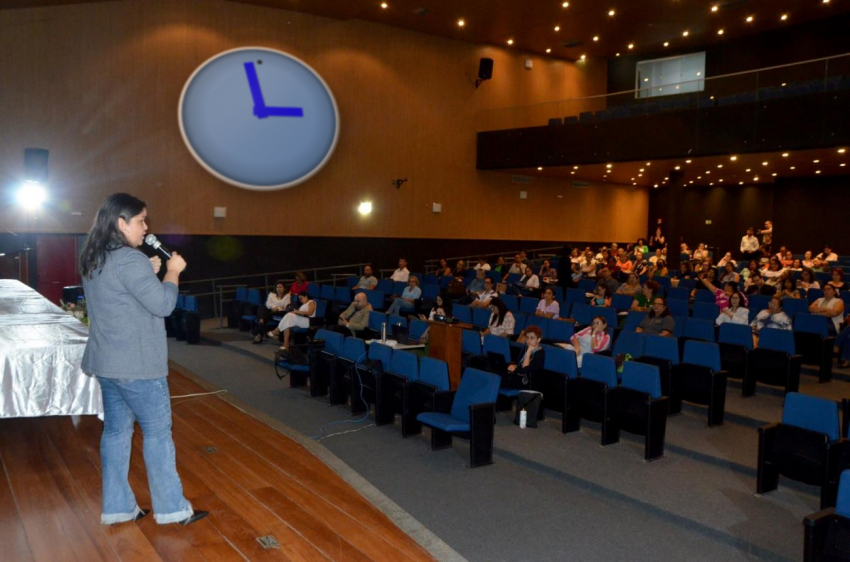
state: 2:58
